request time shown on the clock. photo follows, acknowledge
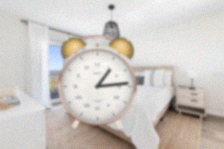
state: 1:14
